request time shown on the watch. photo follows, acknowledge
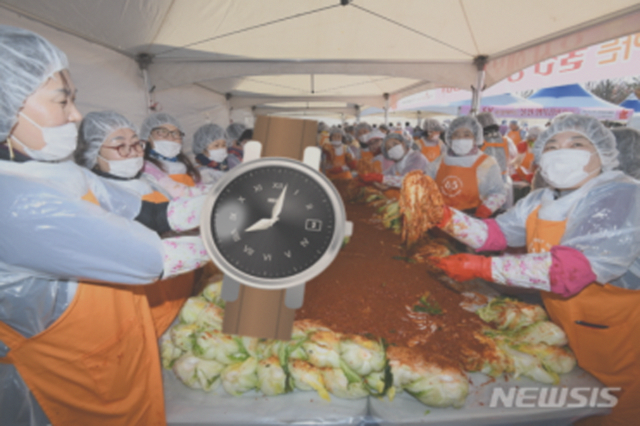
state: 8:02
